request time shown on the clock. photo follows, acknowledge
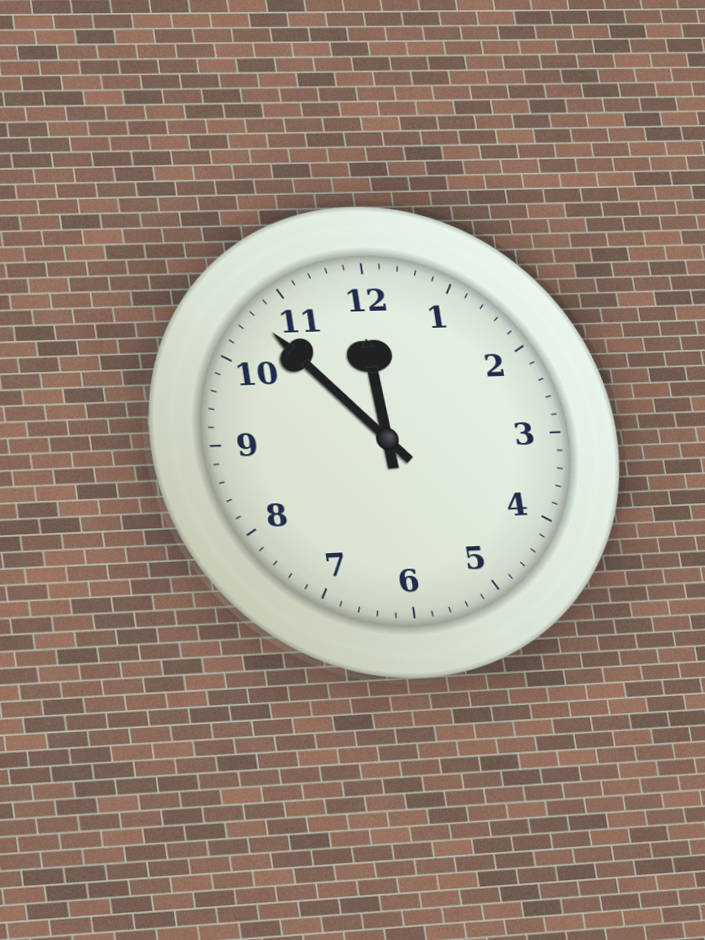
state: 11:53
